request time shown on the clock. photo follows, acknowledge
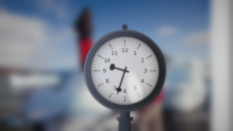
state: 9:33
